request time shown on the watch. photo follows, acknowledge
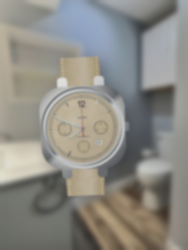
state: 7:49
